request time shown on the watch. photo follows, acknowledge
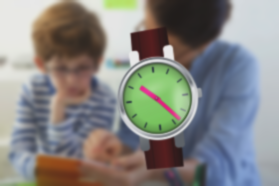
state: 10:23
